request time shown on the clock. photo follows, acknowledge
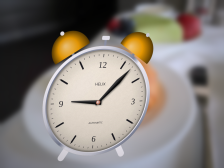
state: 9:07
